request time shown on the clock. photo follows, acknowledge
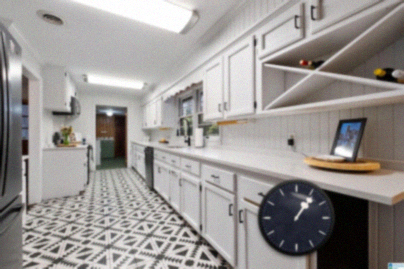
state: 1:06
